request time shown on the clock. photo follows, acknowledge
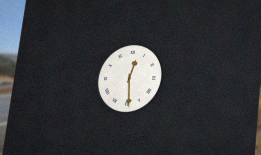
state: 12:29
